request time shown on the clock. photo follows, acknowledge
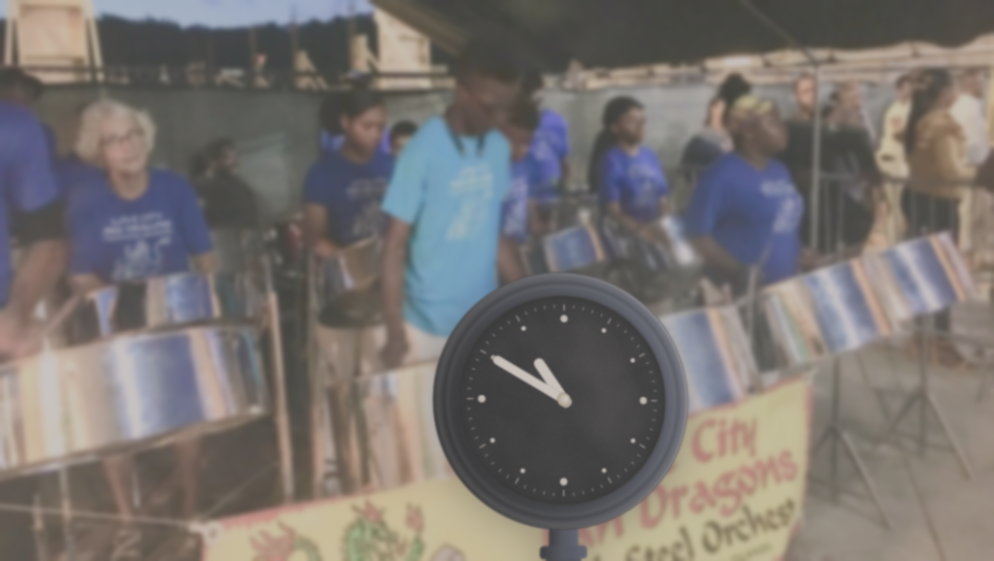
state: 10:50
